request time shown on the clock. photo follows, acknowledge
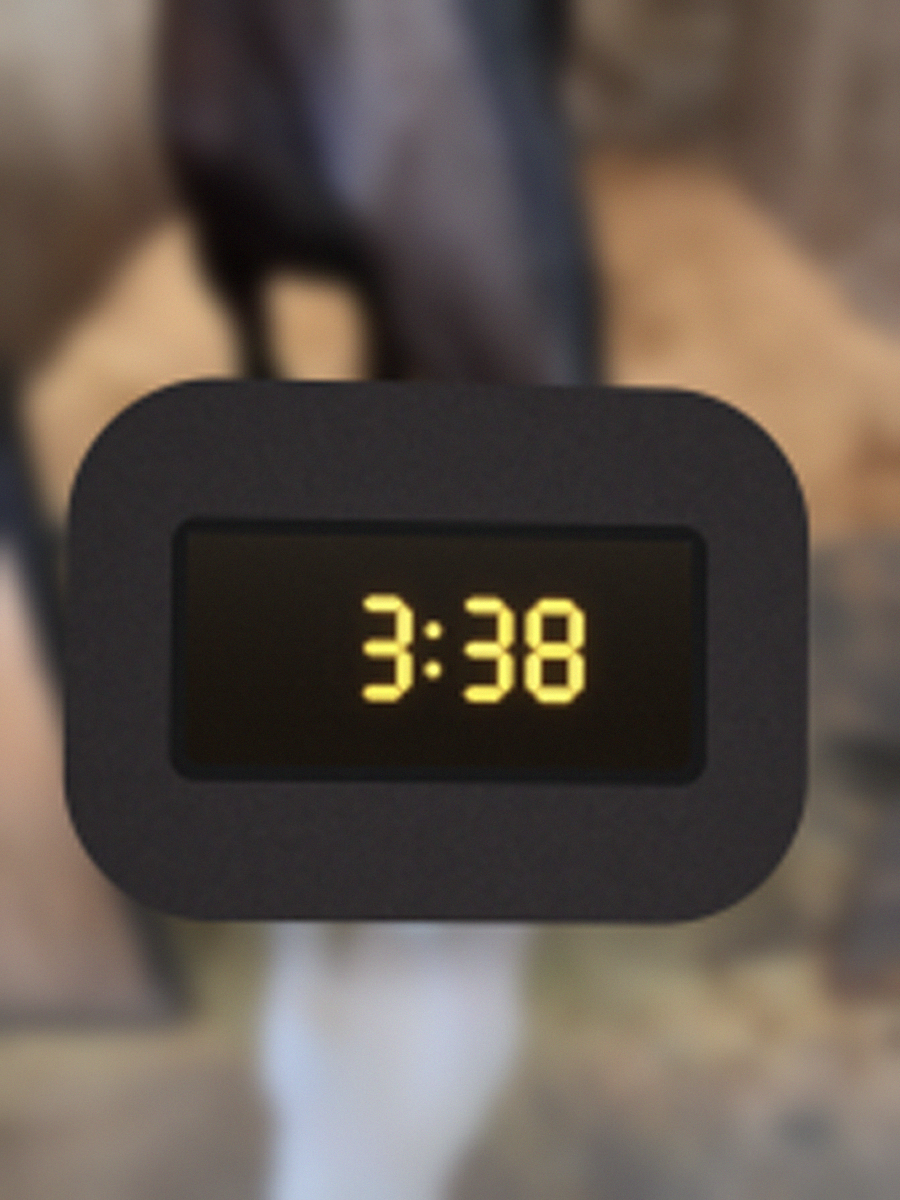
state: 3:38
